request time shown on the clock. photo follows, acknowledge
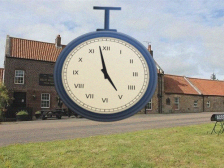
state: 4:58
